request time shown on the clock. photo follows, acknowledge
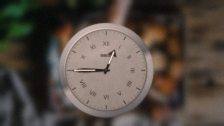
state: 12:45
